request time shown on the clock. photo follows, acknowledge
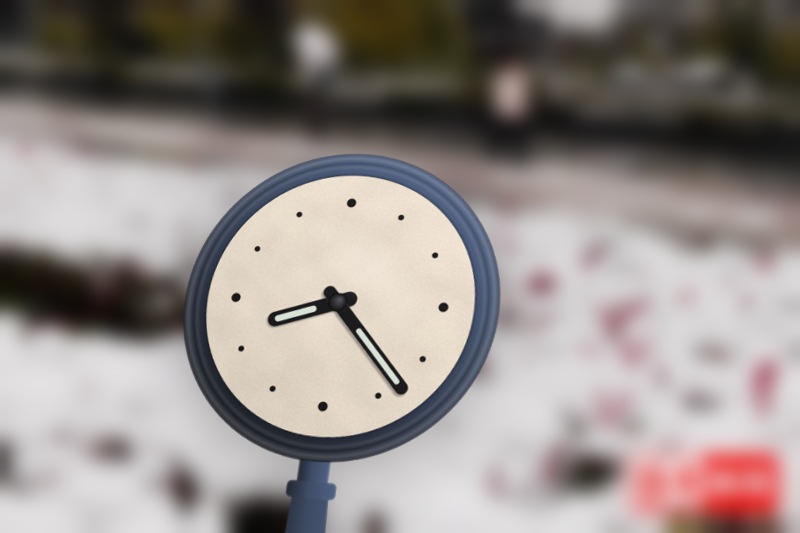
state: 8:23
